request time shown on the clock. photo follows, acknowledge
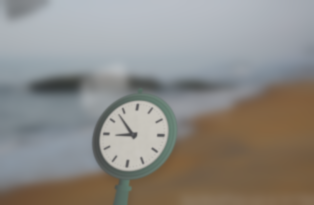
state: 8:53
